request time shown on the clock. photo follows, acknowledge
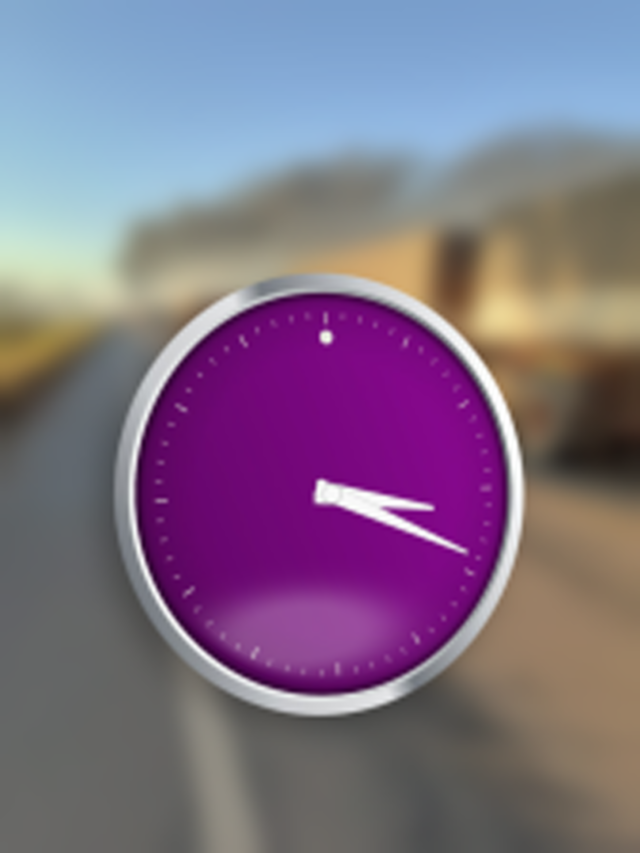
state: 3:19
